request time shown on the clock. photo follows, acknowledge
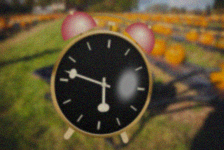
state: 5:47
